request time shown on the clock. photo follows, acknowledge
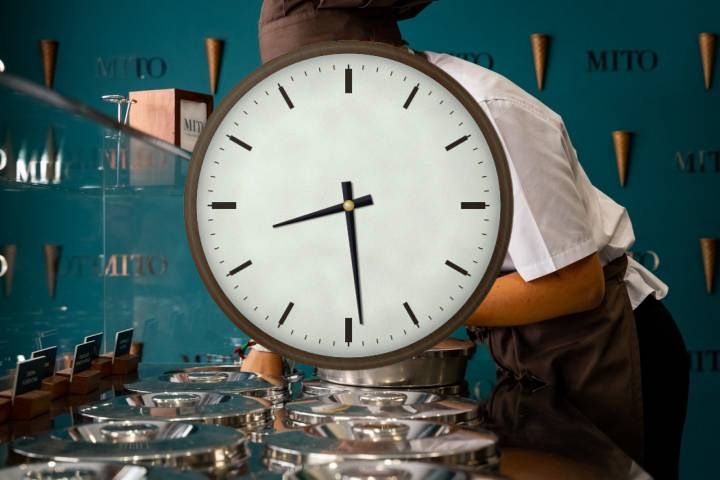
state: 8:29
